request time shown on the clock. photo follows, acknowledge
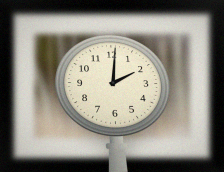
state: 2:01
